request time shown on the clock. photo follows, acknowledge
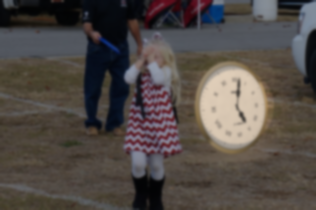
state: 5:02
